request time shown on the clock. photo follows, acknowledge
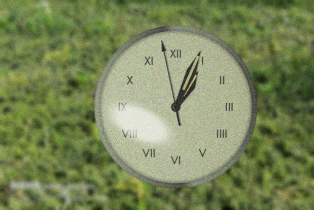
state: 1:03:58
